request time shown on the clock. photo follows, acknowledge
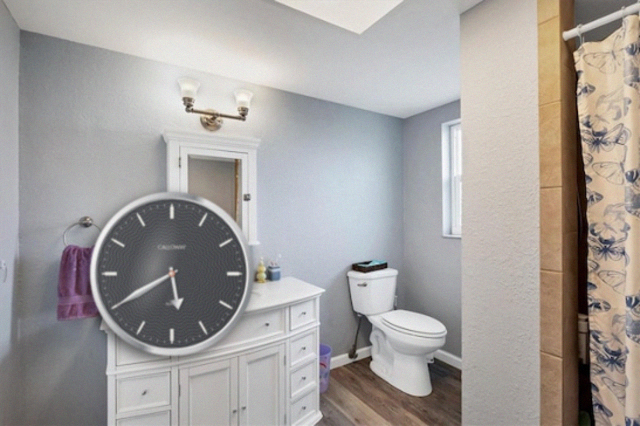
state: 5:40
